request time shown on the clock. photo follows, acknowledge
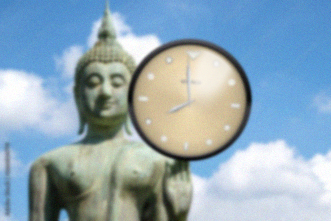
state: 7:59
